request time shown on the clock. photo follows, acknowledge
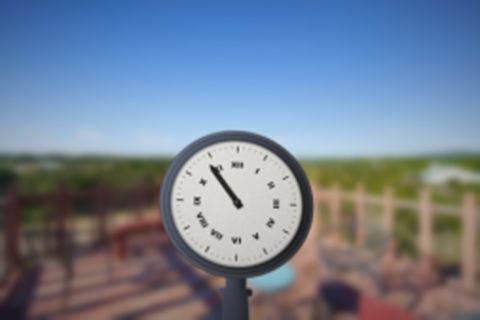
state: 10:54
